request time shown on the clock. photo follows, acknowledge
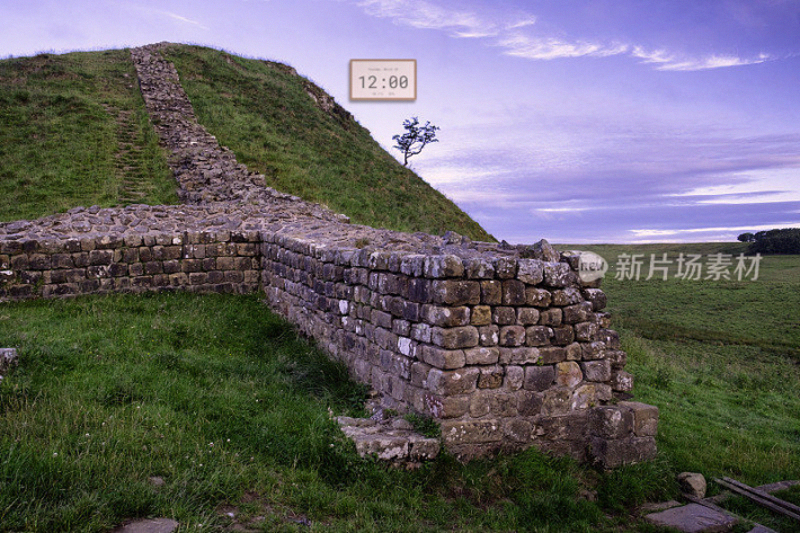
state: 12:00
